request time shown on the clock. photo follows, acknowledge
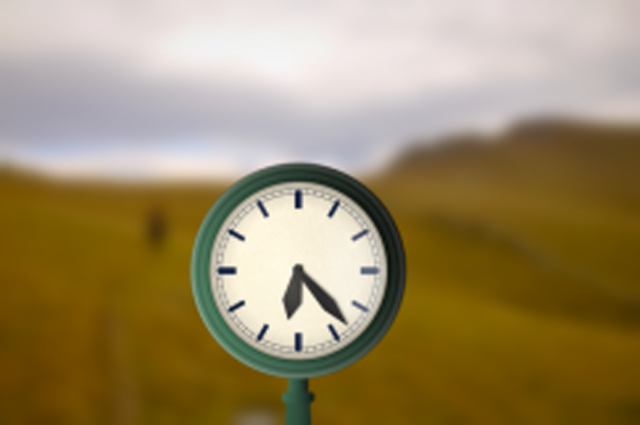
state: 6:23
